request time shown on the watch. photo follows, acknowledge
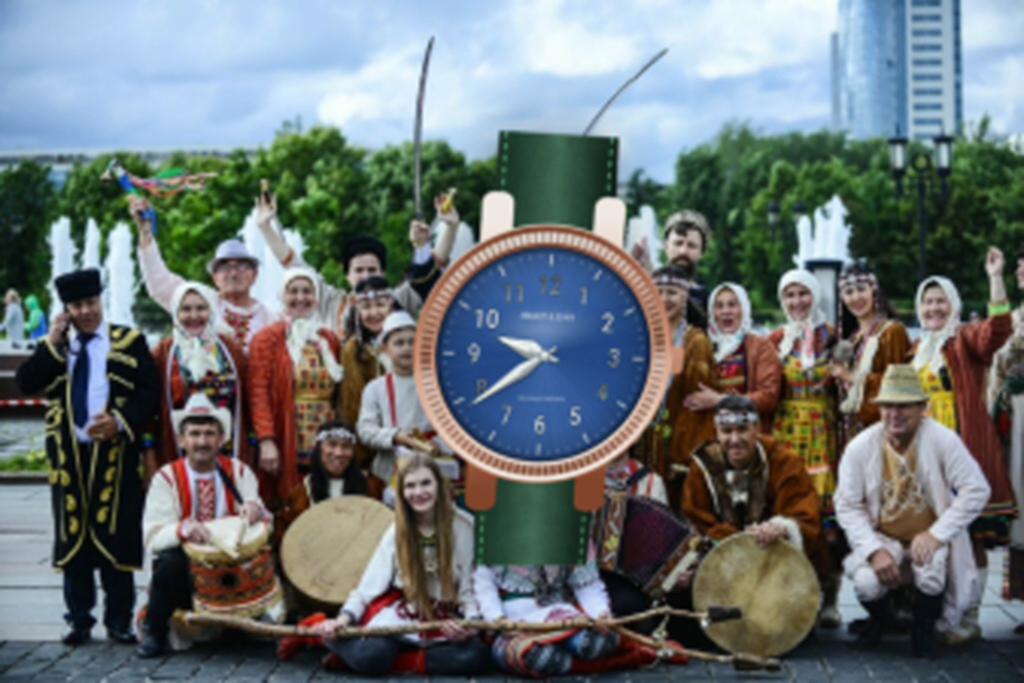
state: 9:39
